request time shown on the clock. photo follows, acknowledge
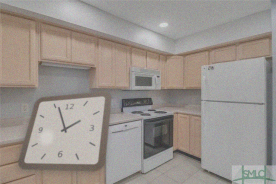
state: 1:56
